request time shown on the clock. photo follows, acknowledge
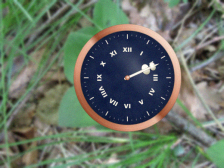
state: 2:11
